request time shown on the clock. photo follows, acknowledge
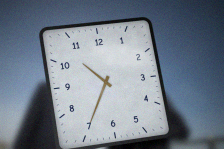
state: 10:35
